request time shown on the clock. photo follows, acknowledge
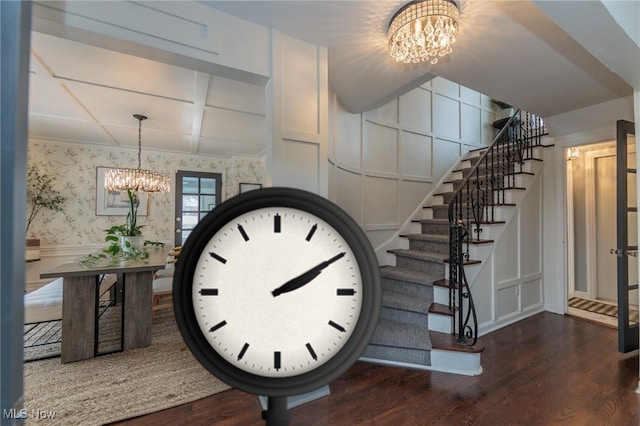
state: 2:10
